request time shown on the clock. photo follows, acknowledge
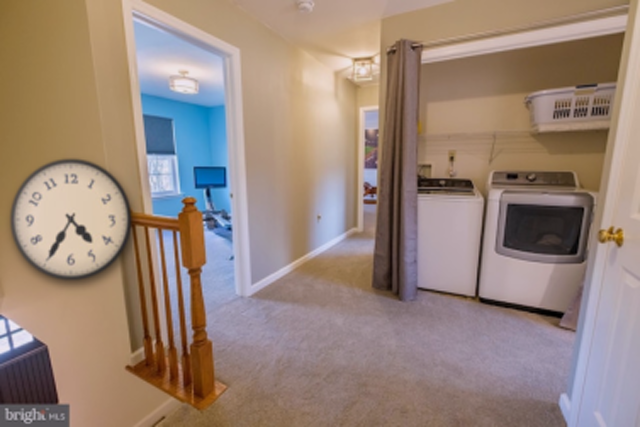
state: 4:35
